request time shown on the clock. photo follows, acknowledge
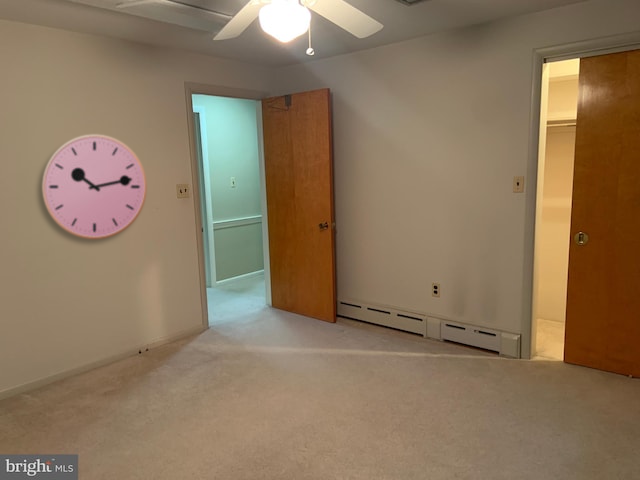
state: 10:13
